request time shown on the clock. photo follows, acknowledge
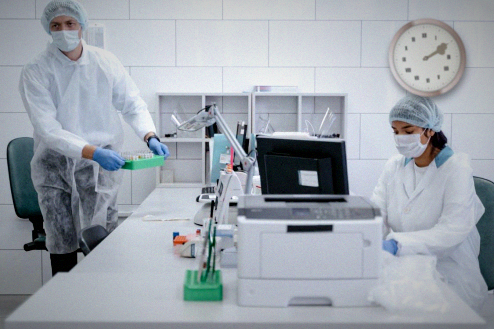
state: 2:10
